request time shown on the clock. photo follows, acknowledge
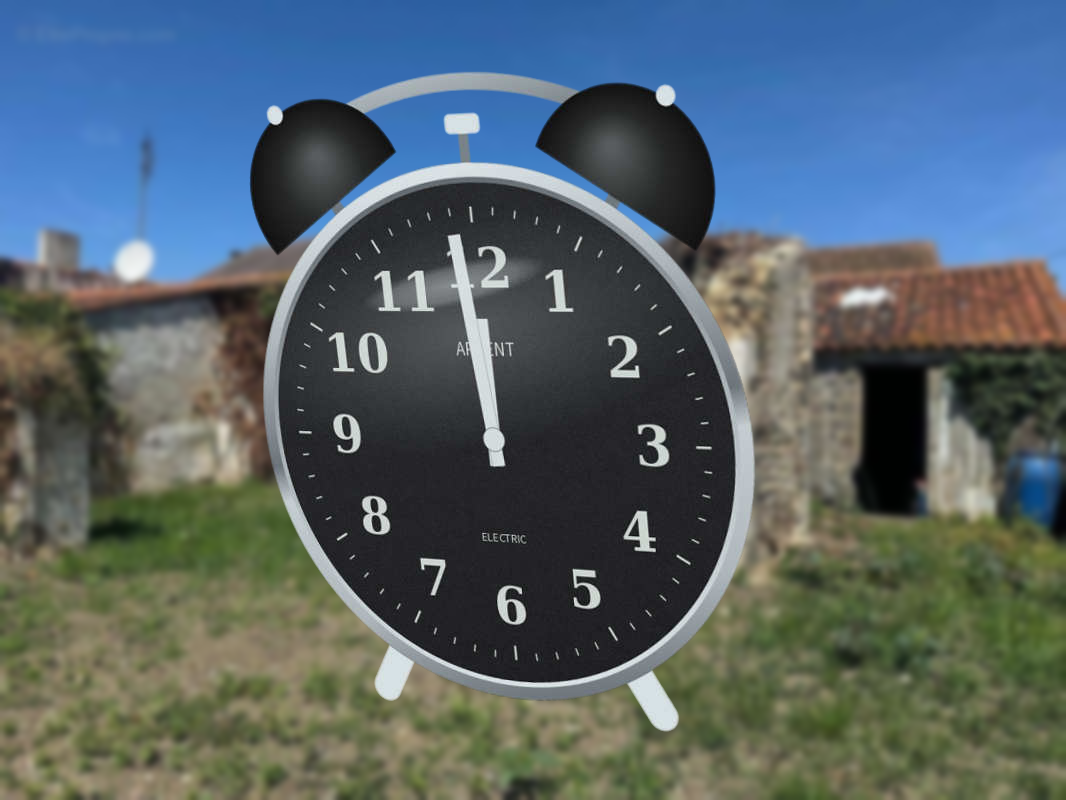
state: 11:59
